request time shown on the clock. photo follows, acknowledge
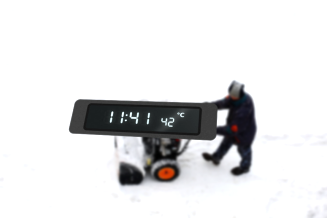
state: 11:41
